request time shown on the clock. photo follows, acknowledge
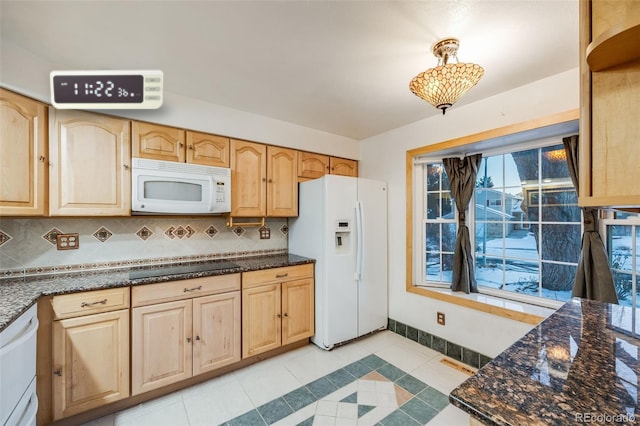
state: 11:22
